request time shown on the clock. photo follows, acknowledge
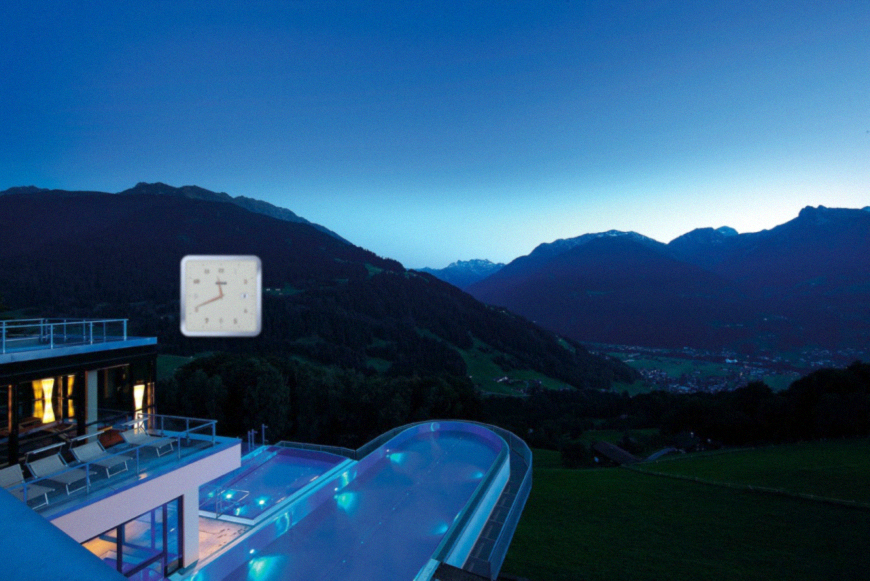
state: 11:41
